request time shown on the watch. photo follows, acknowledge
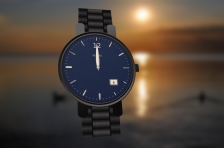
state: 12:00
